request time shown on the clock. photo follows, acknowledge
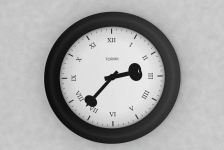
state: 2:37
